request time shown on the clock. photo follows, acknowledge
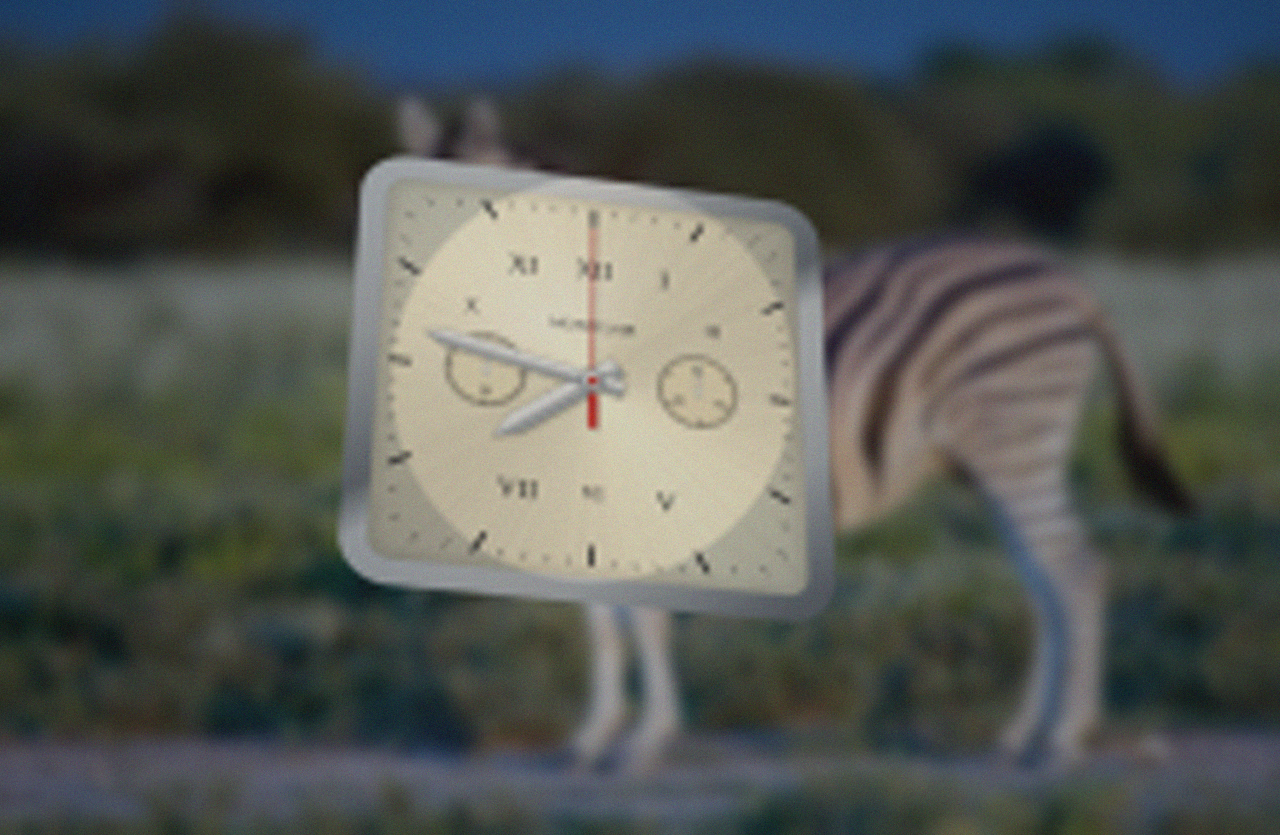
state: 7:47
